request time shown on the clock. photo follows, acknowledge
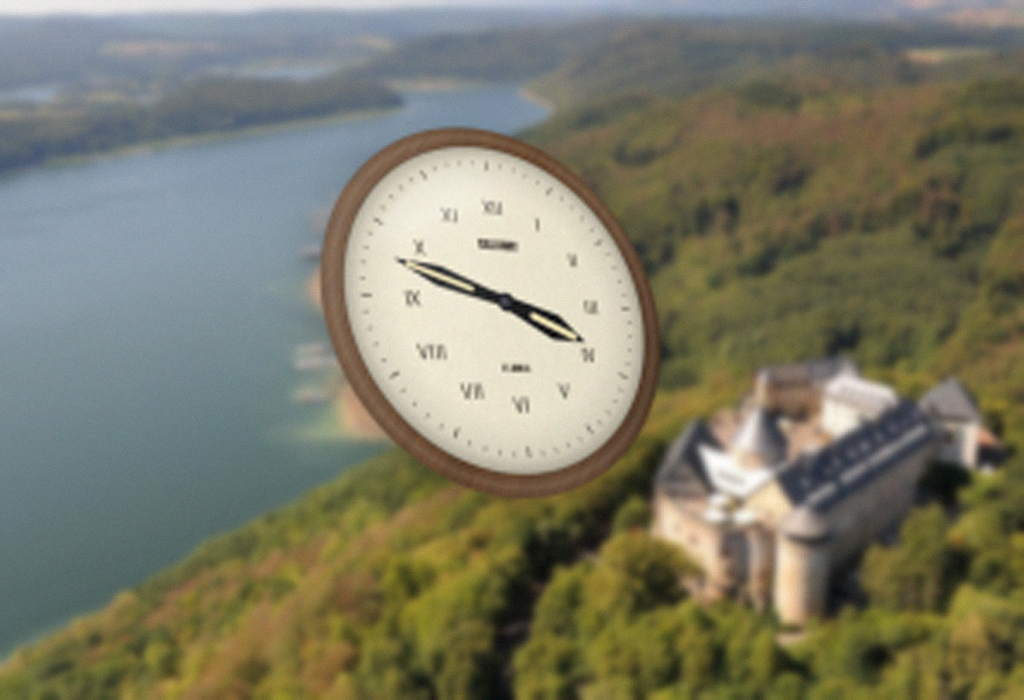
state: 3:48
